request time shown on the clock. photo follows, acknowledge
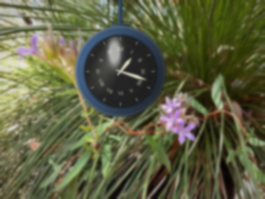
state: 1:18
